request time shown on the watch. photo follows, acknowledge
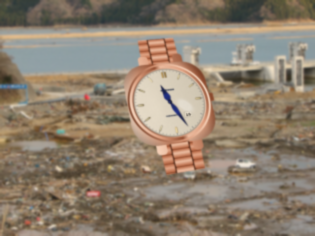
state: 11:26
